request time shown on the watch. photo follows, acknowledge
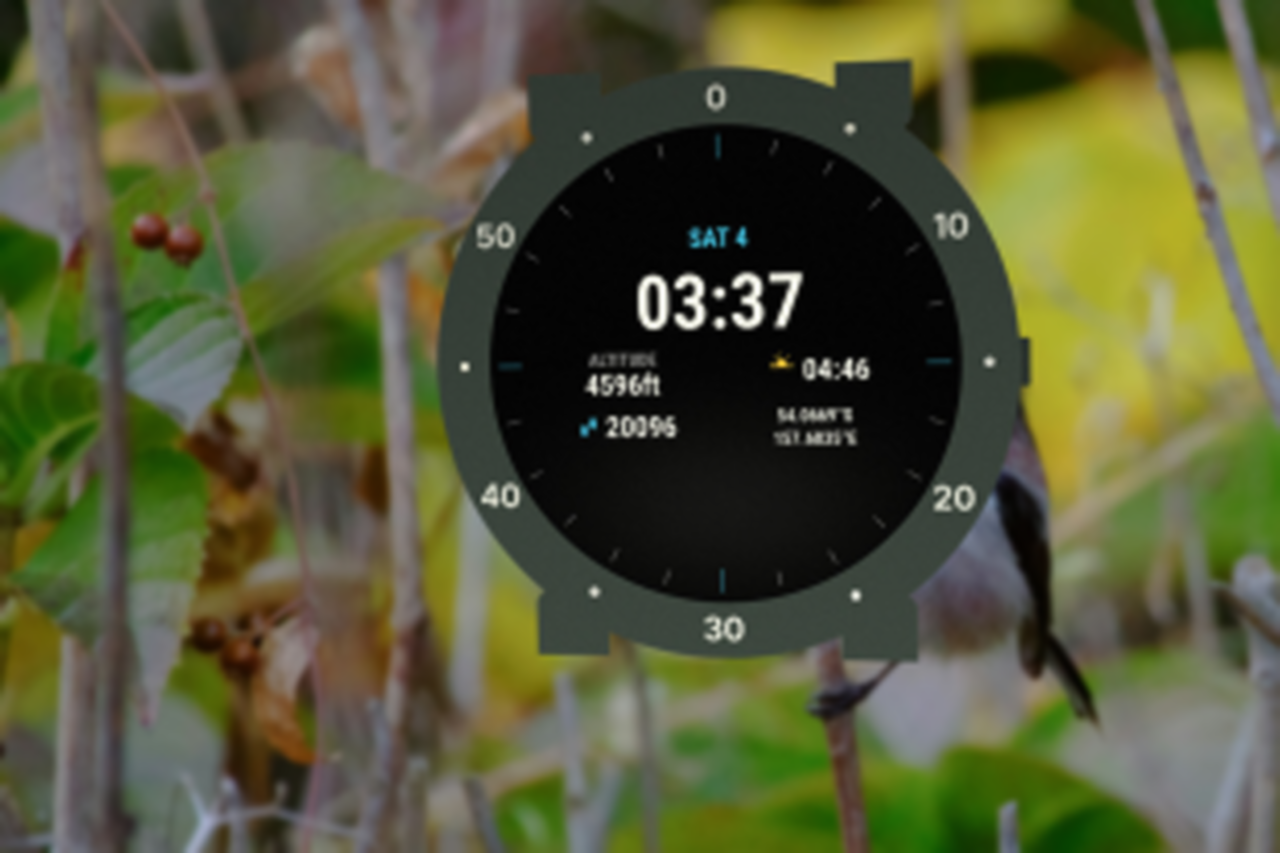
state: 3:37
